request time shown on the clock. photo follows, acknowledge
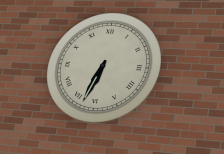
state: 6:33
